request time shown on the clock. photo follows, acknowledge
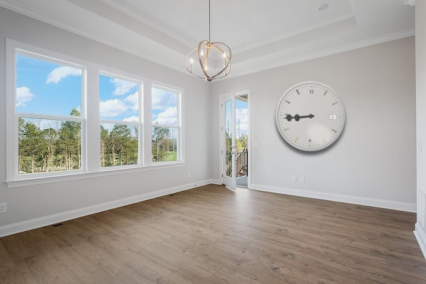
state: 8:44
